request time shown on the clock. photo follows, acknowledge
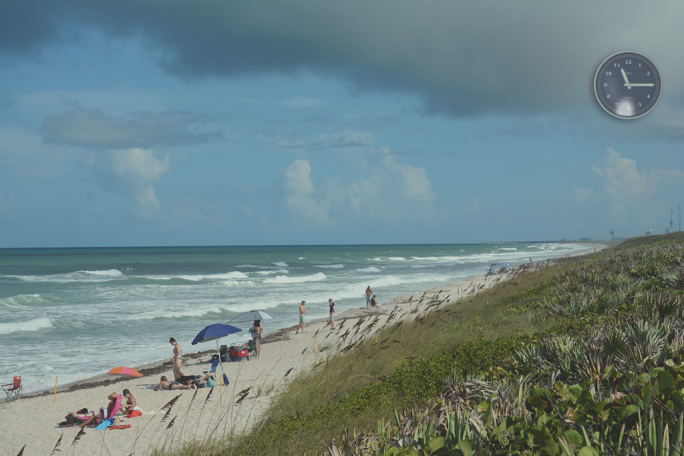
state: 11:15
